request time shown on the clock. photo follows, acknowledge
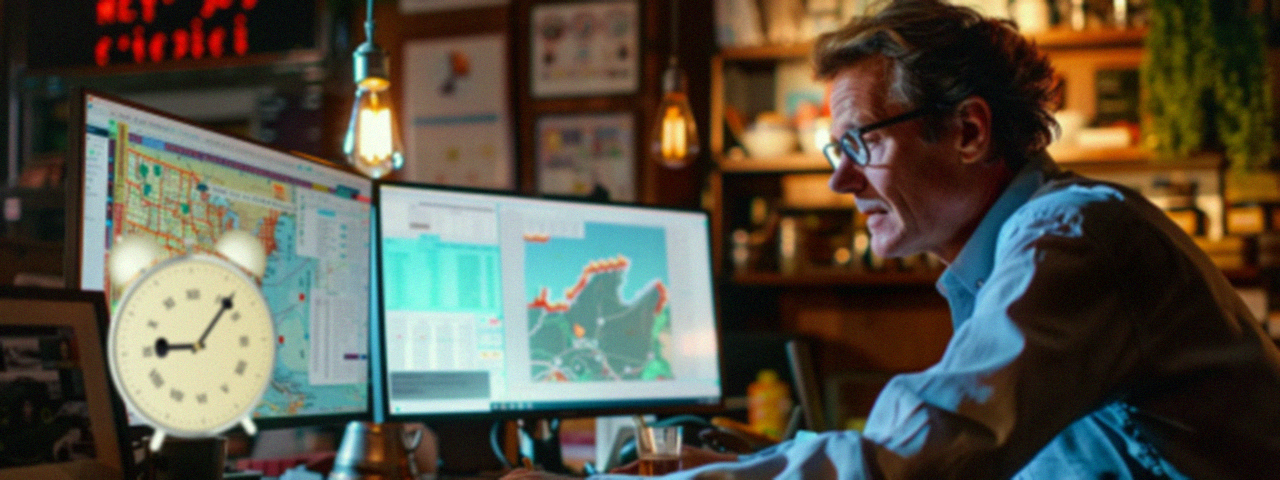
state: 9:07
